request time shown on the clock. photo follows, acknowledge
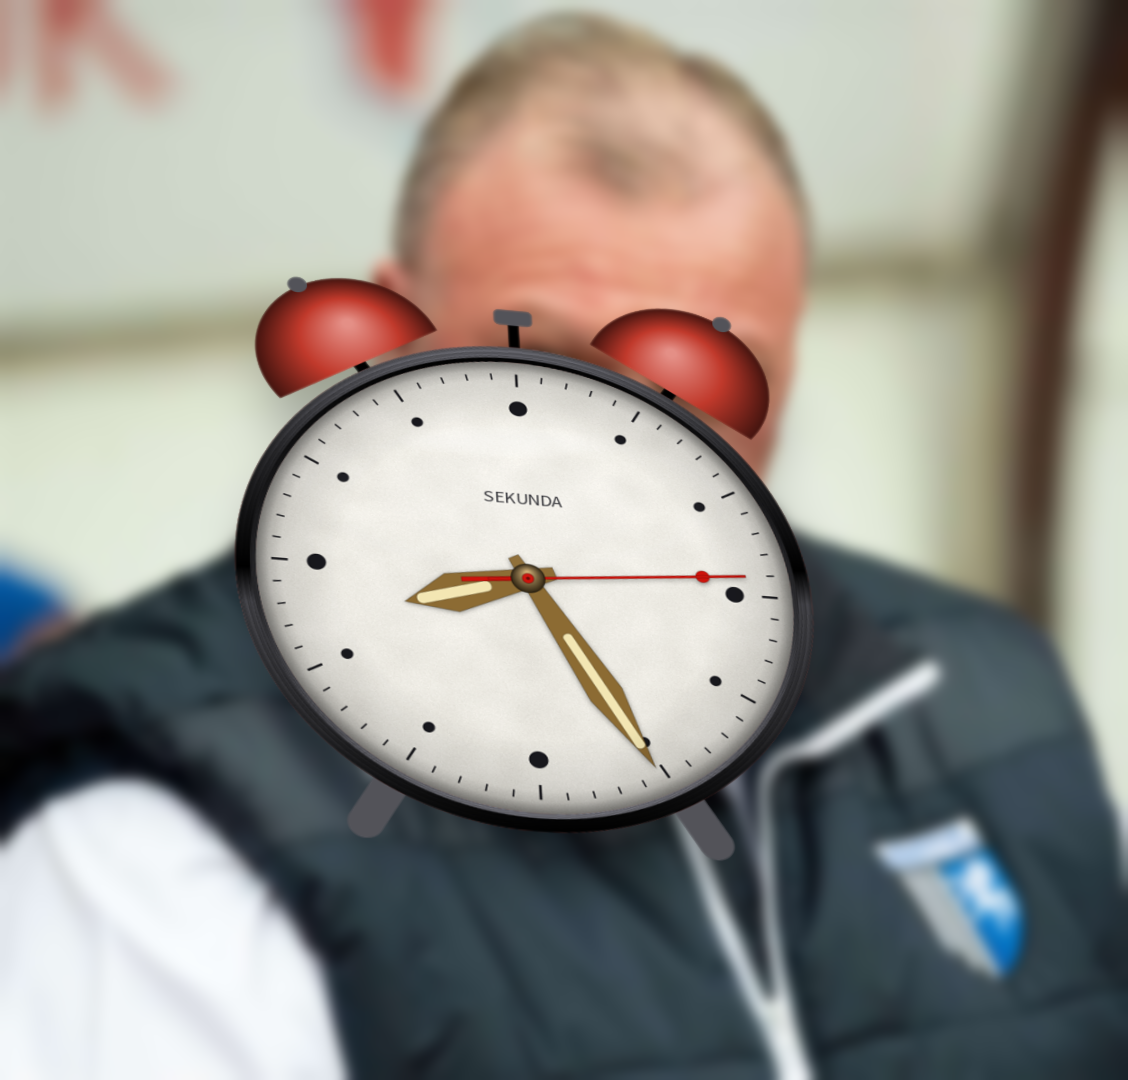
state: 8:25:14
